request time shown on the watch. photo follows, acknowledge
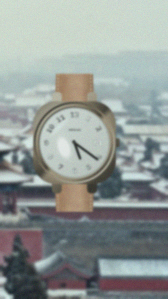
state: 5:21
